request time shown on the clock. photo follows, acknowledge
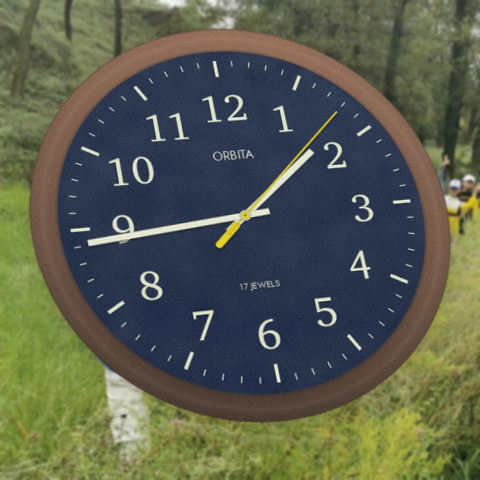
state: 1:44:08
